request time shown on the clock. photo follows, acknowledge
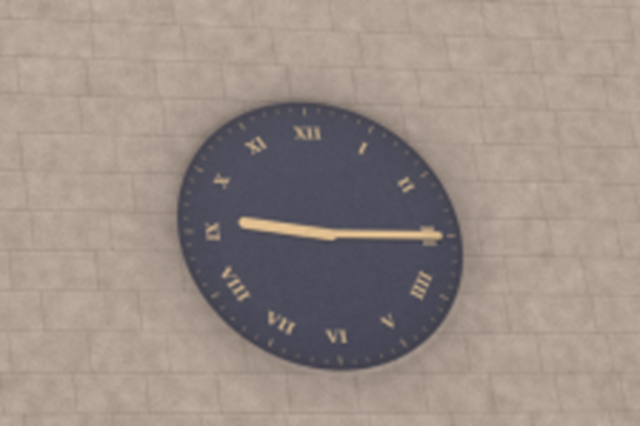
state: 9:15
